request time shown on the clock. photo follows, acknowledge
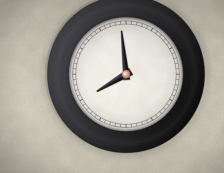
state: 7:59
